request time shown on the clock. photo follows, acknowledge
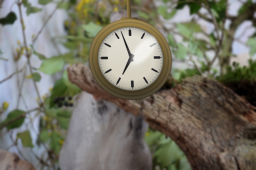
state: 6:57
